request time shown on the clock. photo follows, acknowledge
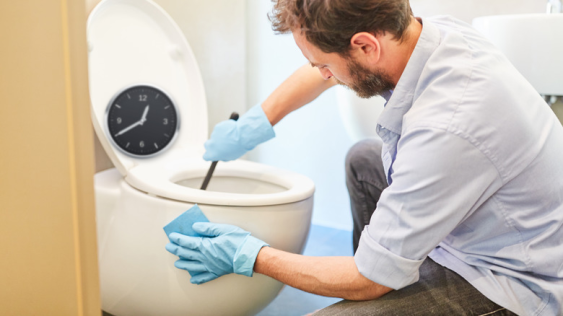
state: 12:40
